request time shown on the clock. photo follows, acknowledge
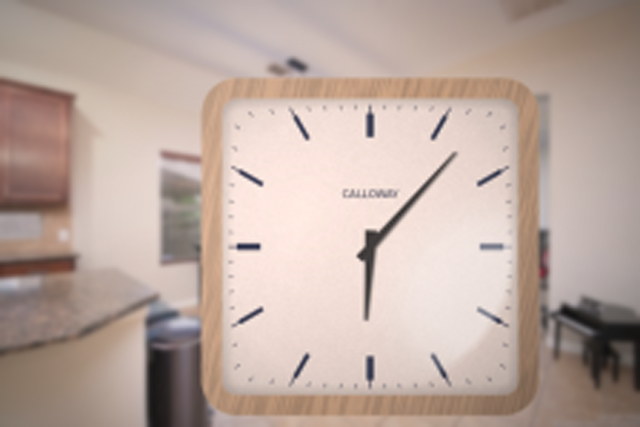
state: 6:07
